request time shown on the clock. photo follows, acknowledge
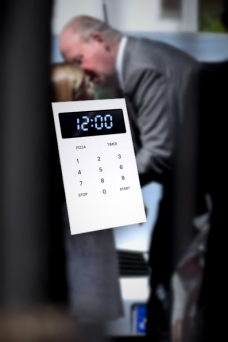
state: 12:00
